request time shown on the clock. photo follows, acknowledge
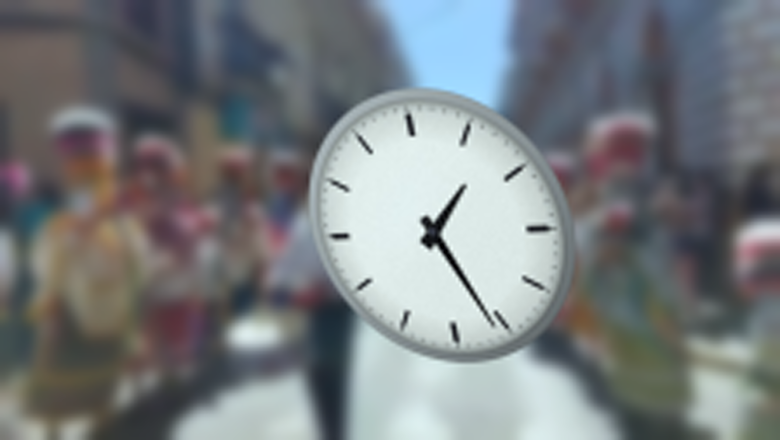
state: 1:26
